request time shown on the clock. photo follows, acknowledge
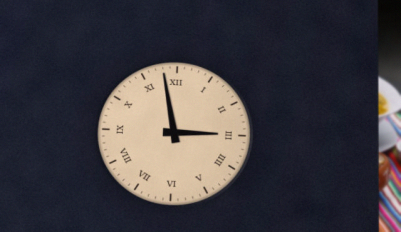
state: 2:58
